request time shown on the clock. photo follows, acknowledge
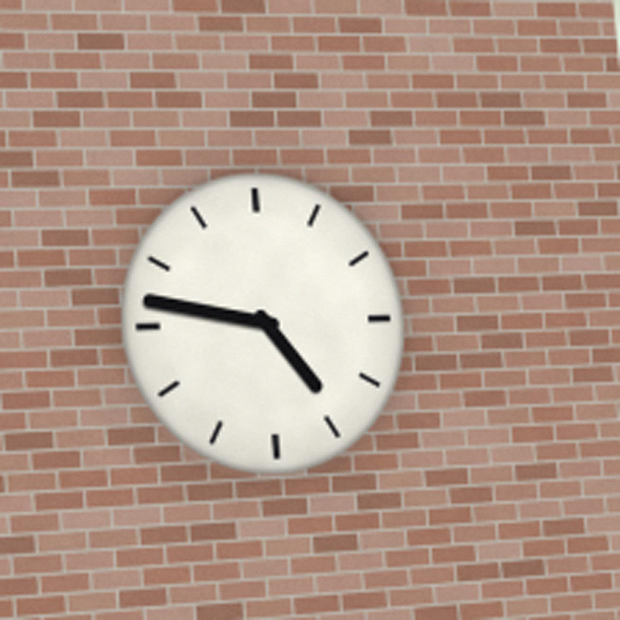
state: 4:47
